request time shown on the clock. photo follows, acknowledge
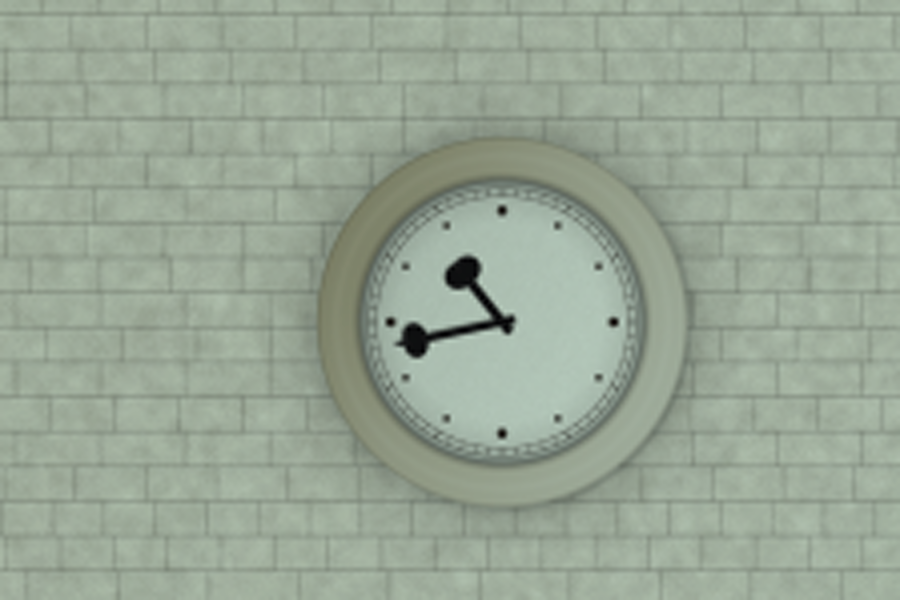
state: 10:43
